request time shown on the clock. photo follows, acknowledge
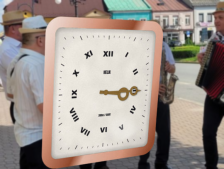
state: 3:15
